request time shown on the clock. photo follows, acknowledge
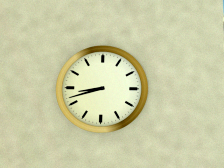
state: 8:42
